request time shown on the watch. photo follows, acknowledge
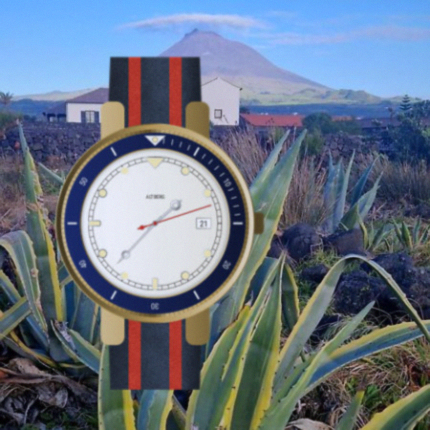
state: 1:37:12
